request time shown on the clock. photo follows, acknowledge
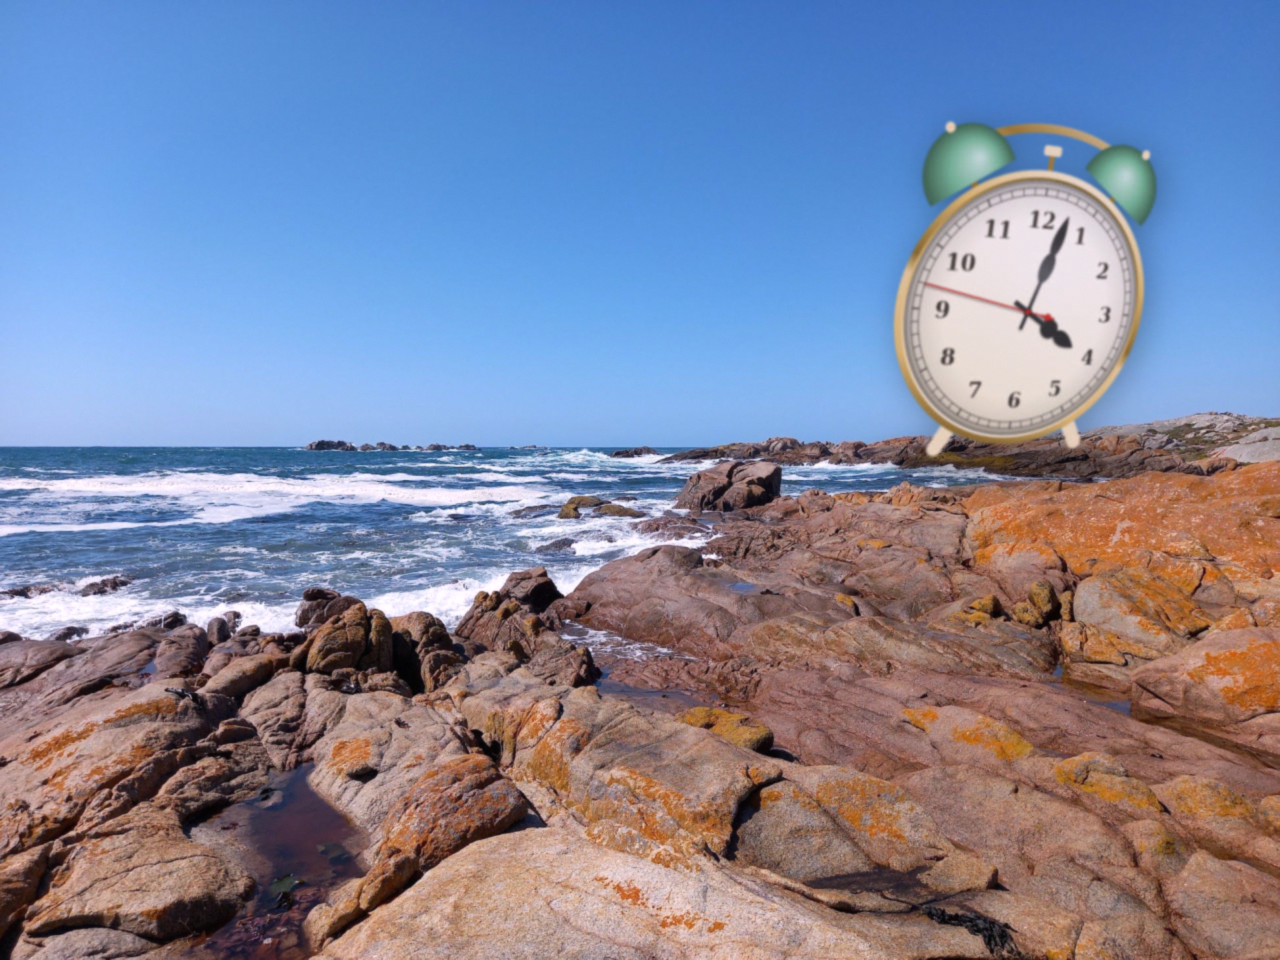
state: 4:02:47
